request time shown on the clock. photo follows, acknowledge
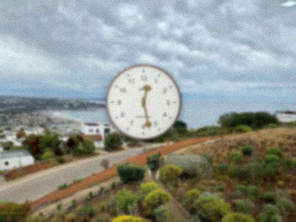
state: 12:28
